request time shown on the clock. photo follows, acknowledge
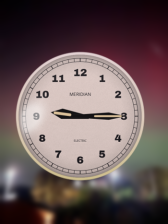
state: 9:15
